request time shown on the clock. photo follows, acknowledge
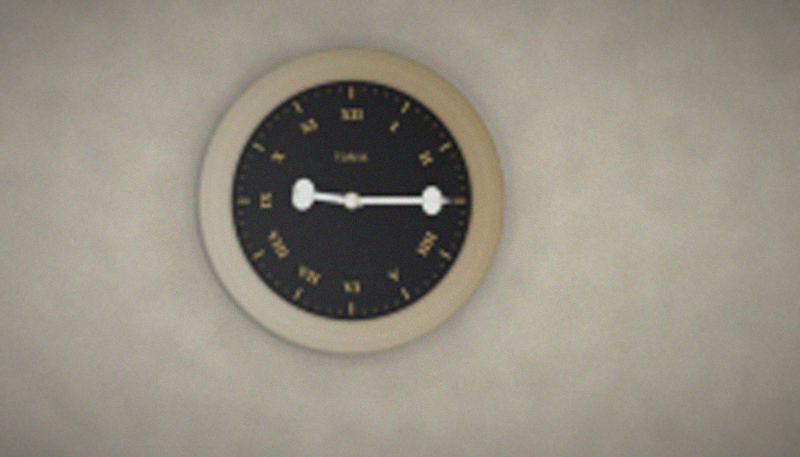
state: 9:15
